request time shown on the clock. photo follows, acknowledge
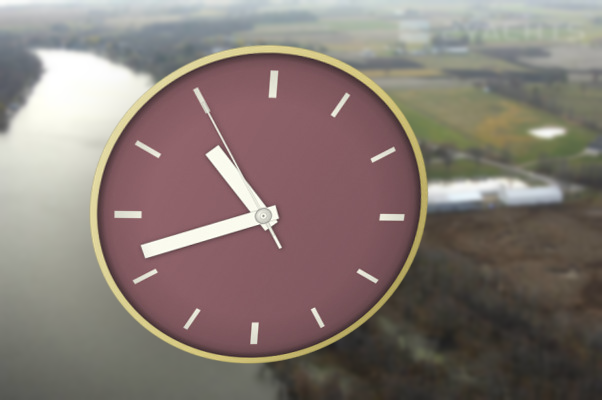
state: 10:41:55
